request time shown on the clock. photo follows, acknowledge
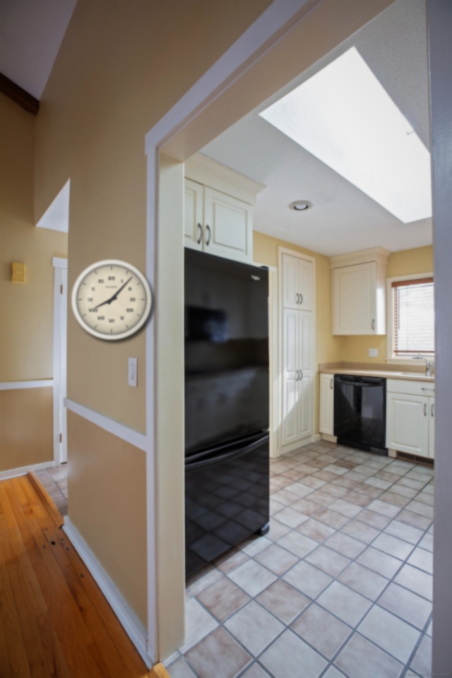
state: 8:07
